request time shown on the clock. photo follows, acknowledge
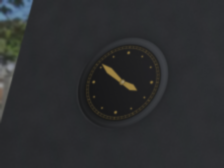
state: 3:51
